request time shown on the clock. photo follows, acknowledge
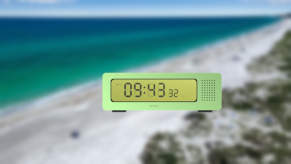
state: 9:43:32
